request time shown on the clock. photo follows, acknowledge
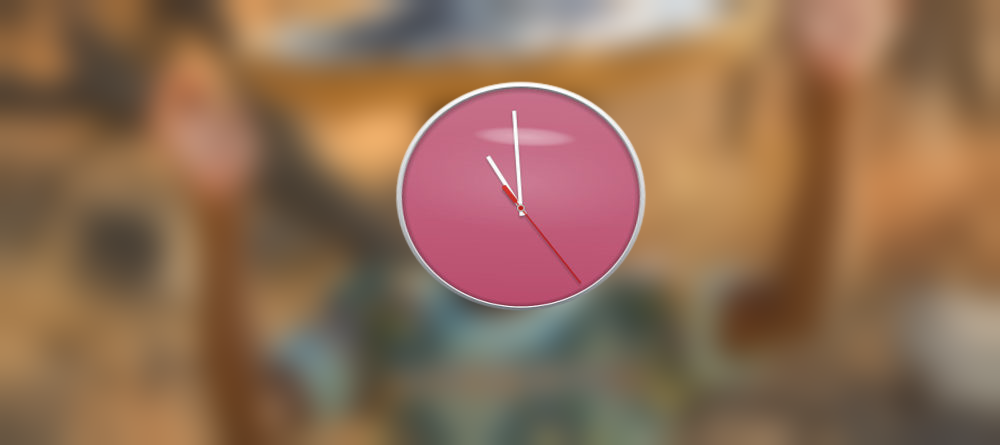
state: 10:59:24
